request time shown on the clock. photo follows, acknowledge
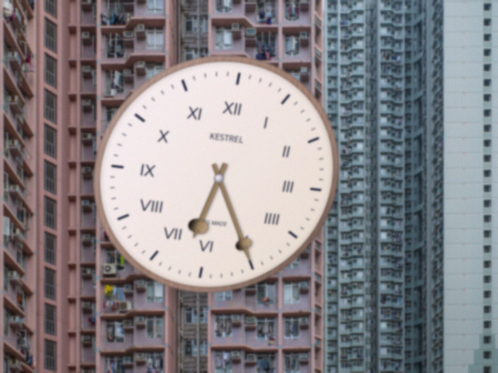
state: 6:25
